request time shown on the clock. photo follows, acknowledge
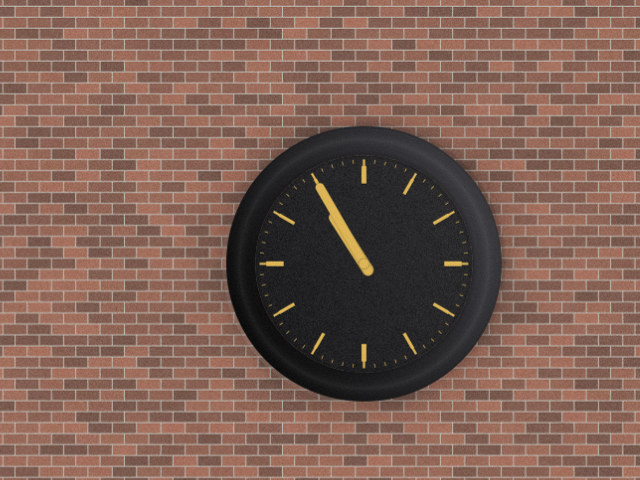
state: 10:55
